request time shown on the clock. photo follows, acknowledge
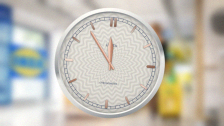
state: 11:54
